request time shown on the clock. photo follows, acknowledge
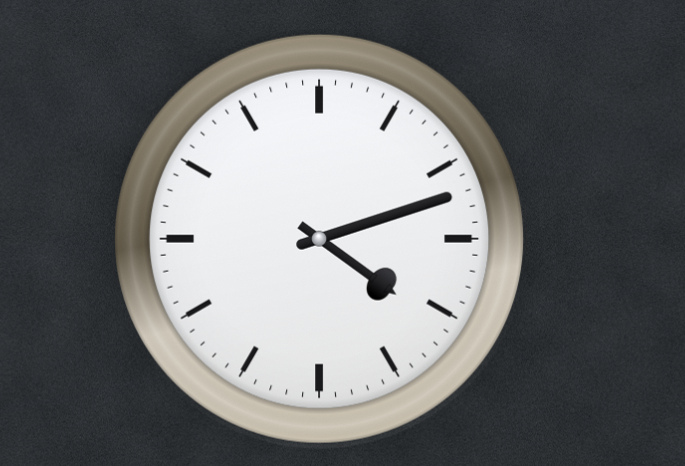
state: 4:12
